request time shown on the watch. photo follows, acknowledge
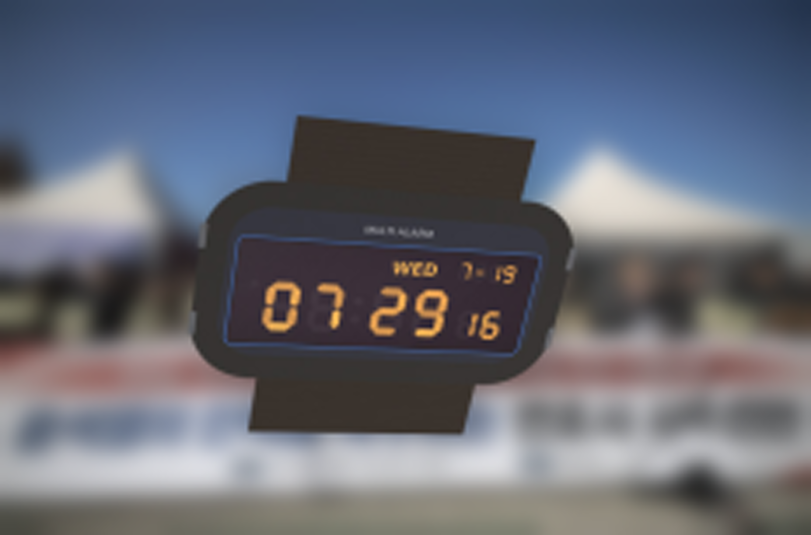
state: 7:29:16
